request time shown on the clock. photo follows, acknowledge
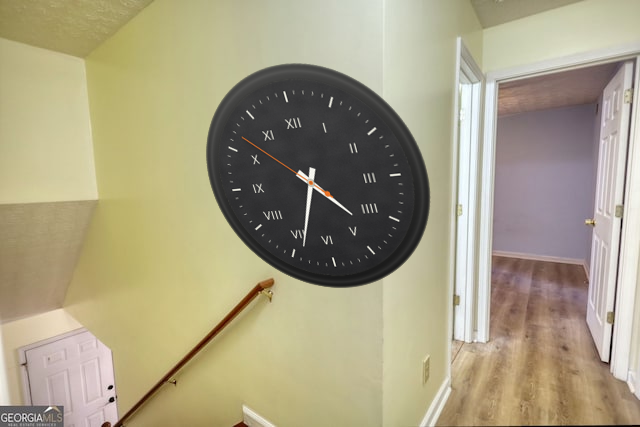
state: 4:33:52
